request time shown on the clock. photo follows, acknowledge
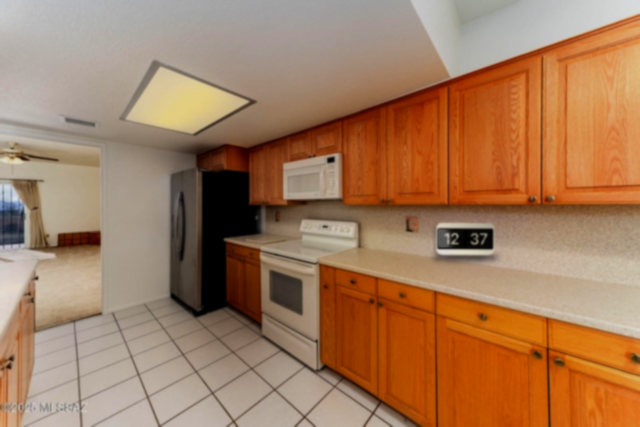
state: 12:37
